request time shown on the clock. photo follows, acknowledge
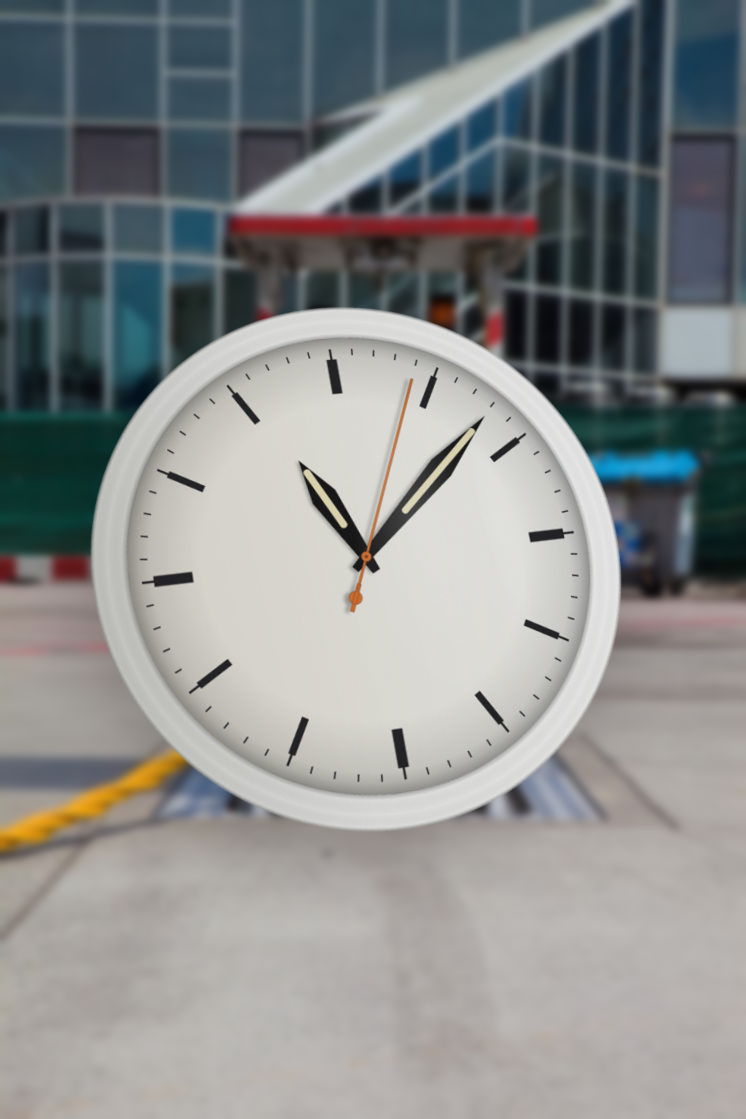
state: 11:08:04
